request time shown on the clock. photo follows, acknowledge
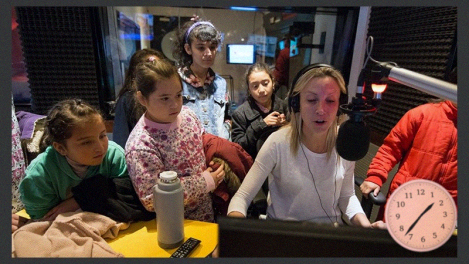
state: 1:37
